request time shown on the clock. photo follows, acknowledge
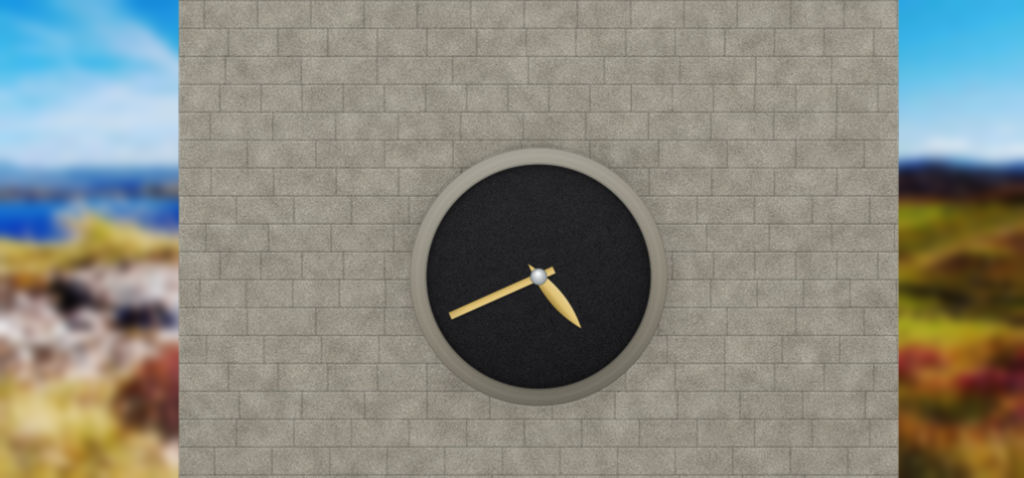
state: 4:41
